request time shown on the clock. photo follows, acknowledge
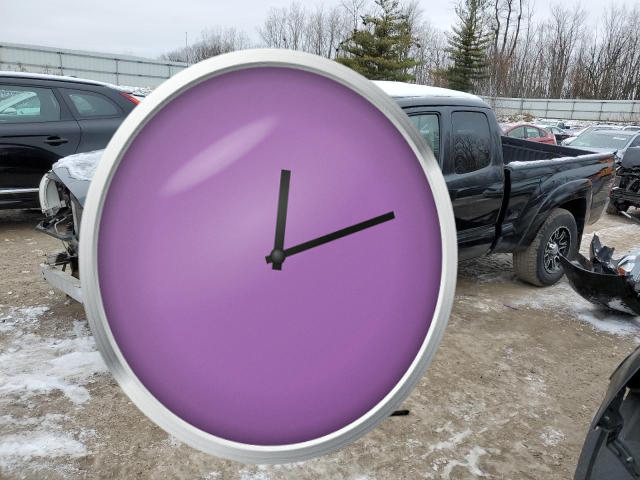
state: 12:12
